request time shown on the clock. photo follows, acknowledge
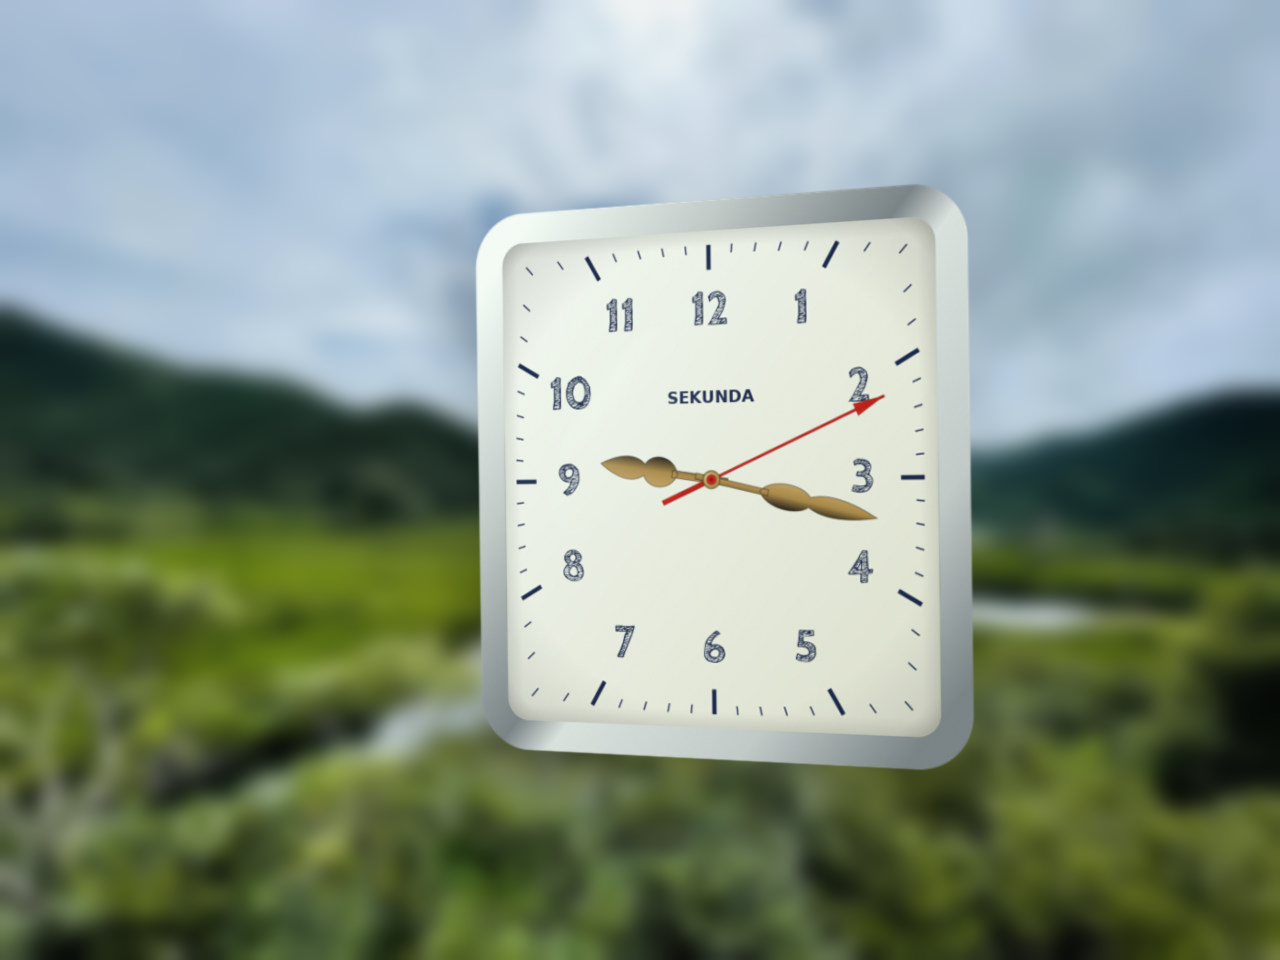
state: 9:17:11
